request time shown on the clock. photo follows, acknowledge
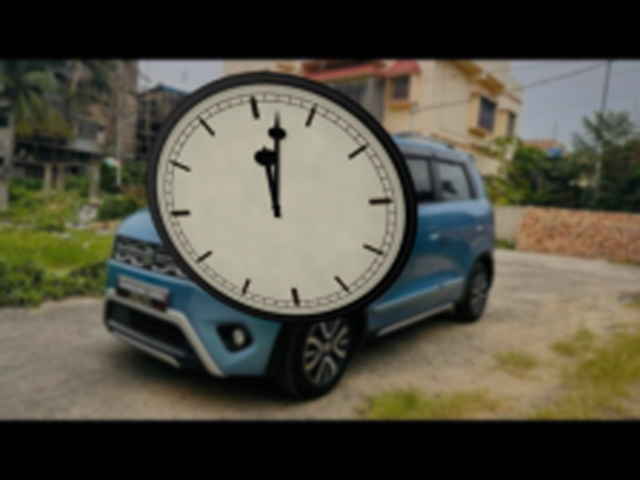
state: 12:02
